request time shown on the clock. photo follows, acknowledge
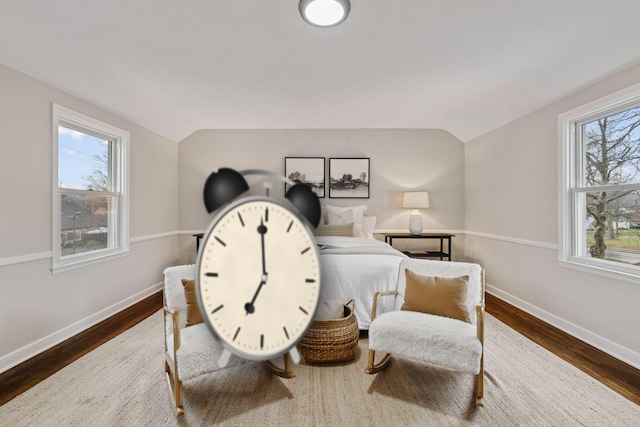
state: 6:59
